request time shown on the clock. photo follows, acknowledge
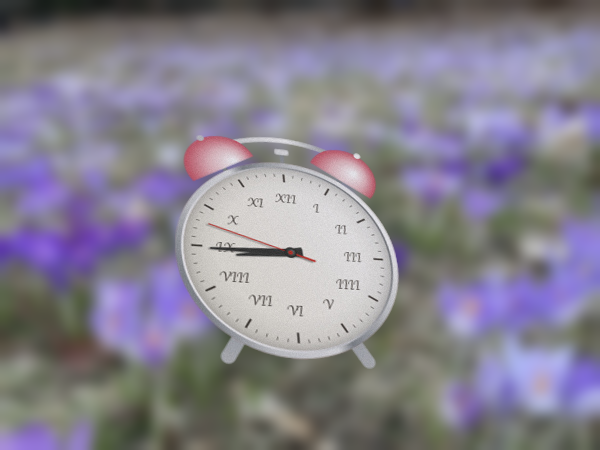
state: 8:44:48
